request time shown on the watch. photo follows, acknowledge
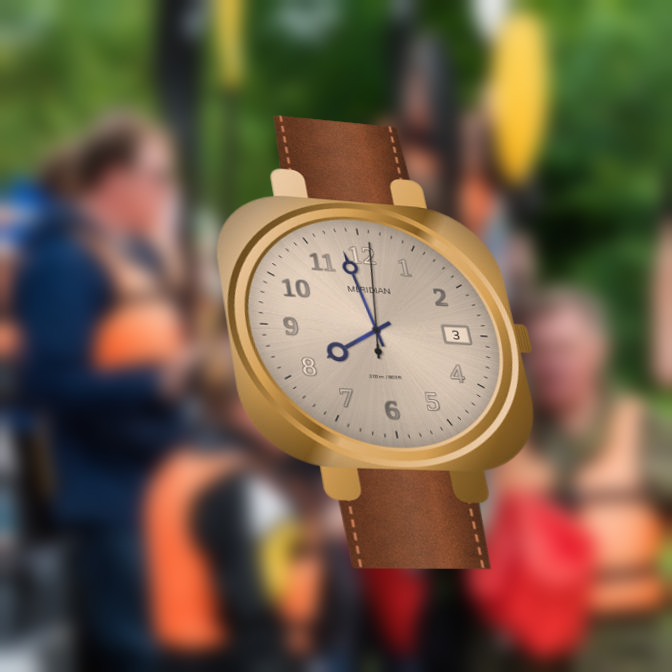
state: 7:58:01
